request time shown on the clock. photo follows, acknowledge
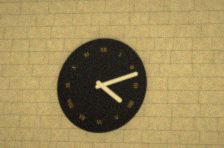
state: 4:12
